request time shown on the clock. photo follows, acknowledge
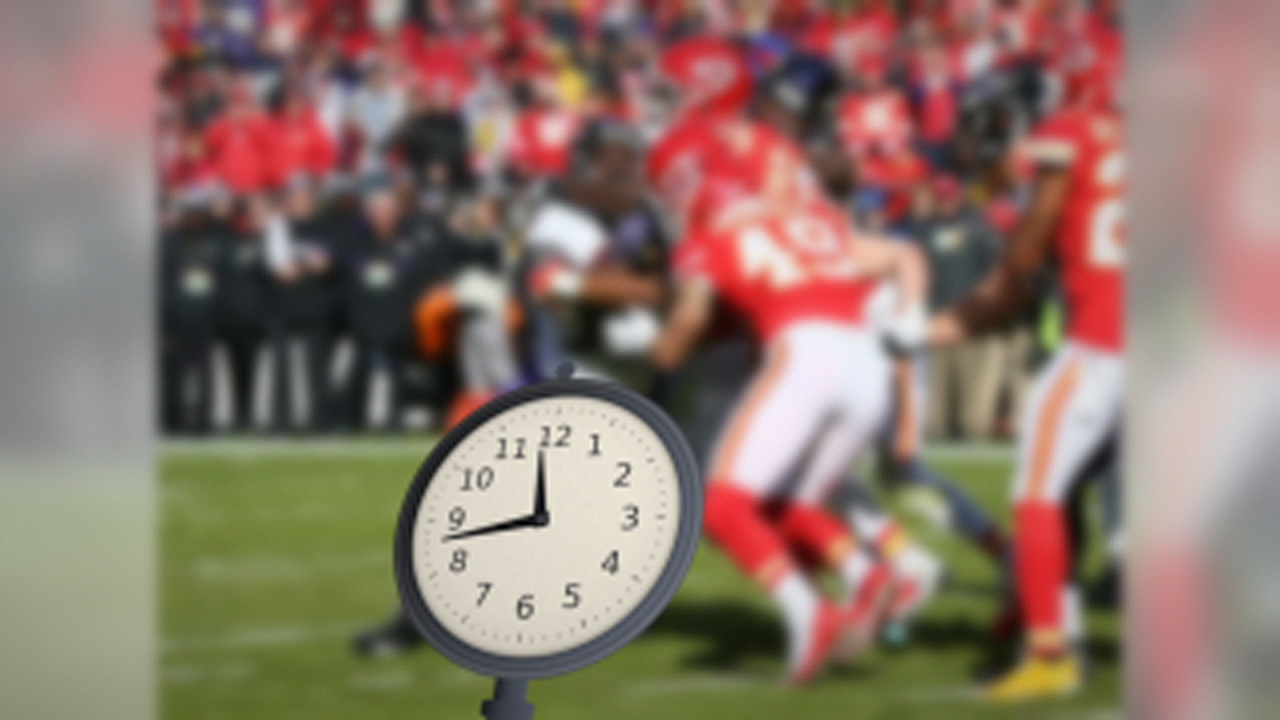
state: 11:43
